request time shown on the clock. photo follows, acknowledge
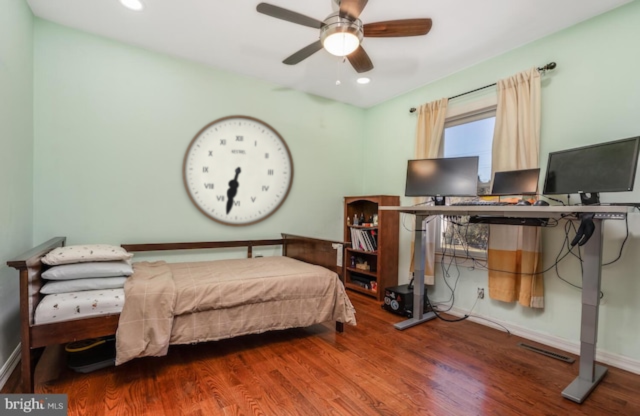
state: 6:32
